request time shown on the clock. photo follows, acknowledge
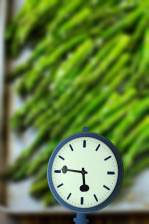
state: 5:46
